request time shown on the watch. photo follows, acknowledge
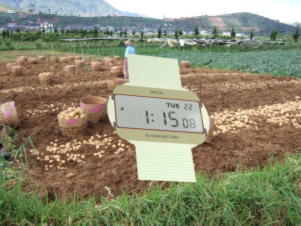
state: 1:15:08
